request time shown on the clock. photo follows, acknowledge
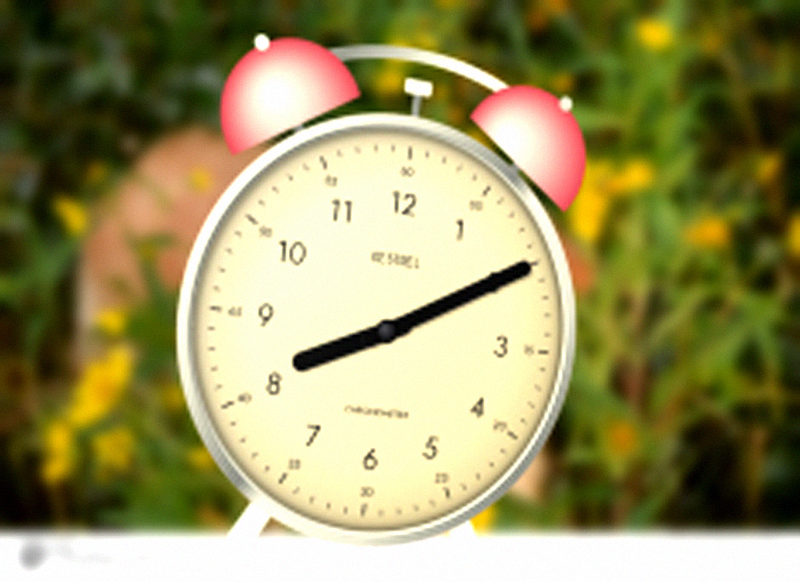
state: 8:10
